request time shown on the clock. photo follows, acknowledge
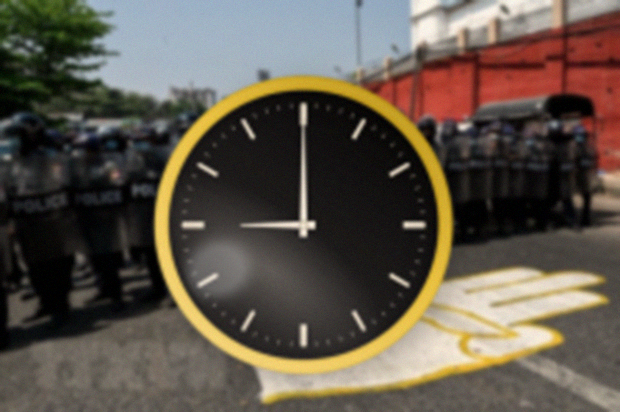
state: 9:00
